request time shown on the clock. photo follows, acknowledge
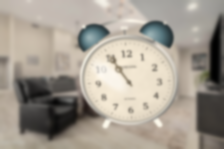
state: 10:55
